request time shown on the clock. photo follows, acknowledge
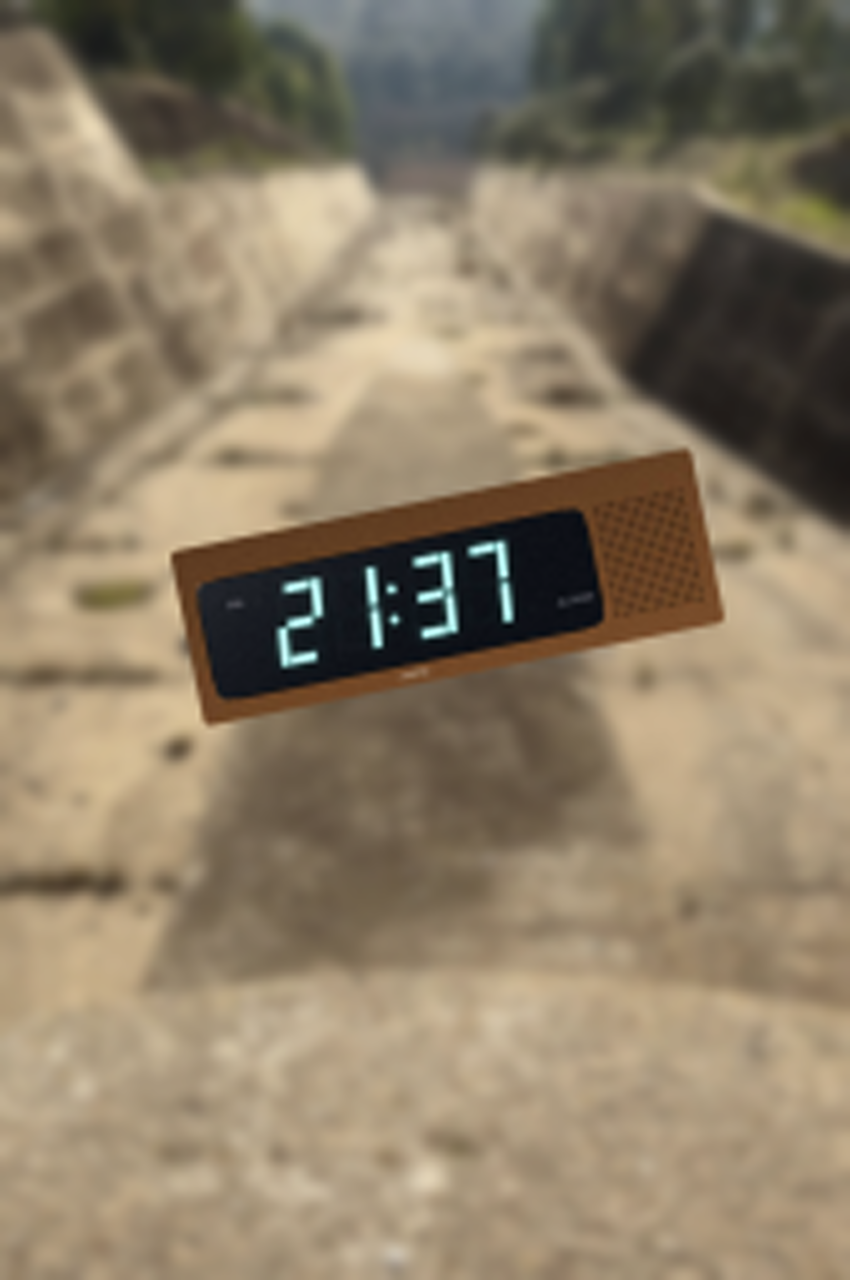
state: 21:37
